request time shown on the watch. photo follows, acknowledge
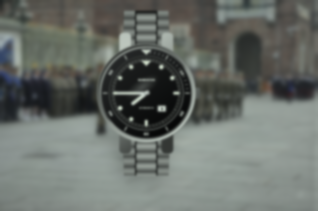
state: 7:45
